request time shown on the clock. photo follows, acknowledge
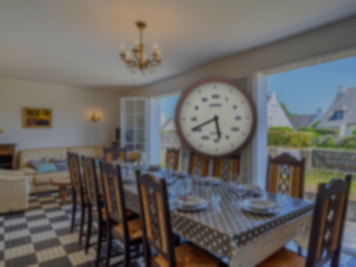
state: 5:41
